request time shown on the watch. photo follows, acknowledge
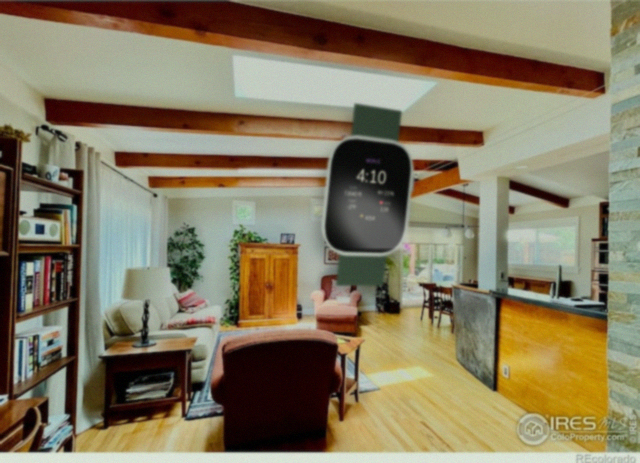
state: 4:10
